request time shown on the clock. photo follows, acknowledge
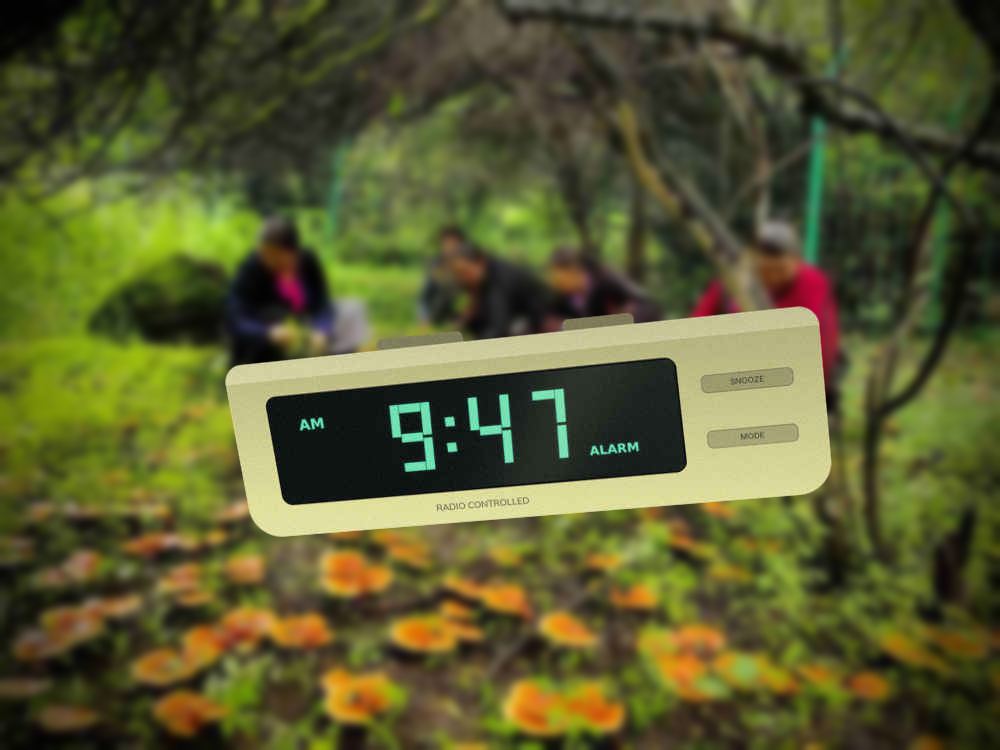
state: 9:47
